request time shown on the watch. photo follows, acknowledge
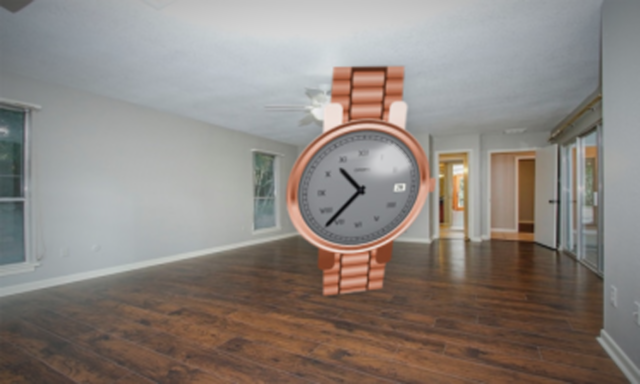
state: 10:37
